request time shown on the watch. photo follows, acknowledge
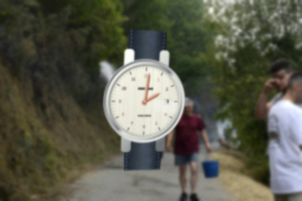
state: 2:01
